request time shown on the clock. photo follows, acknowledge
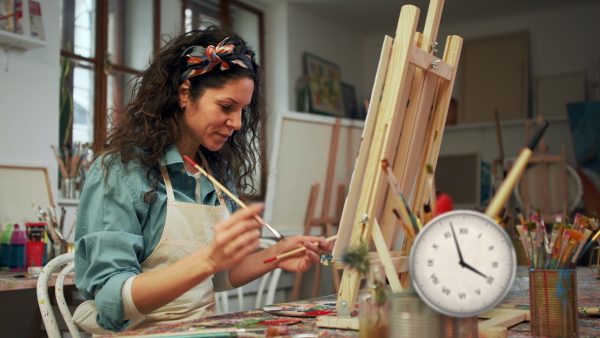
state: 3:57
